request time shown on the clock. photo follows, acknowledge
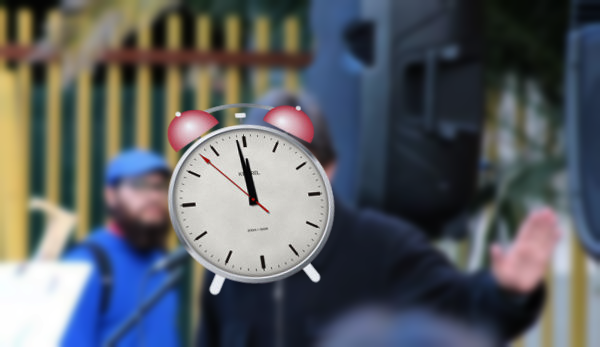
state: 11:58:53
